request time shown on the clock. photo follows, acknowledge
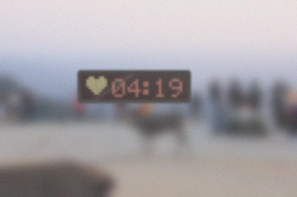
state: 4:19
